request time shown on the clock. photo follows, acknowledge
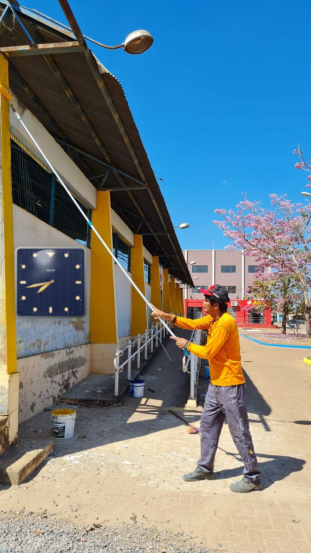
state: 7:43
